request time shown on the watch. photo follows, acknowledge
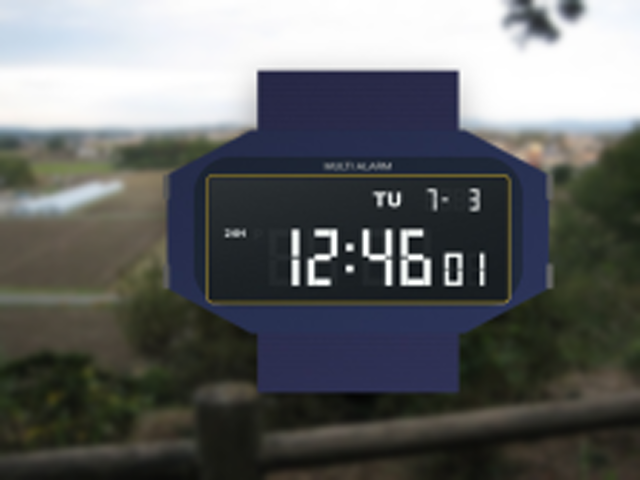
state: 12:46:01
